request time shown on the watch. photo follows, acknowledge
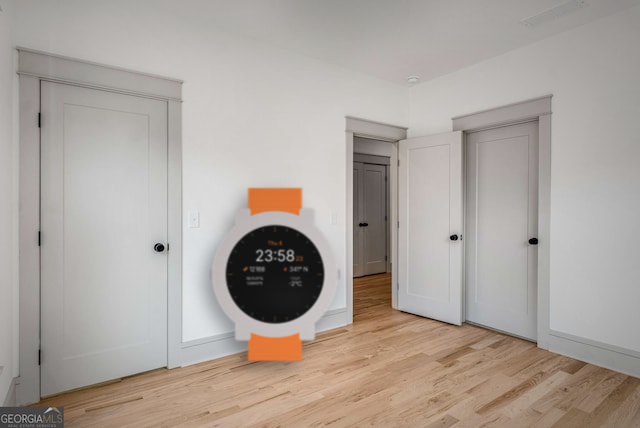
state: 23:58
